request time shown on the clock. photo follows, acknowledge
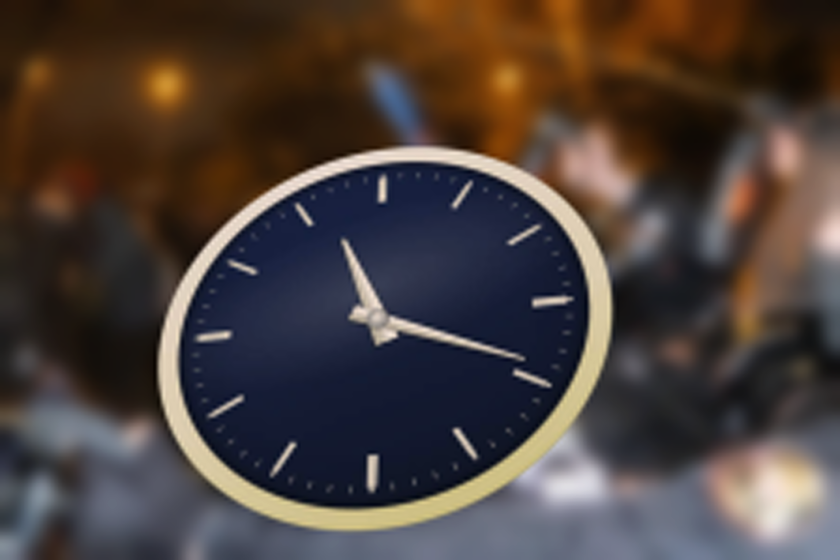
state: 11:19
